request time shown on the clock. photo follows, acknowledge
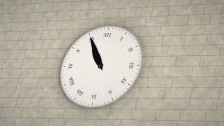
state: 10:55
